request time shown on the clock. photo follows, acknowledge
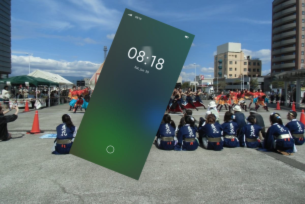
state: 8:18
